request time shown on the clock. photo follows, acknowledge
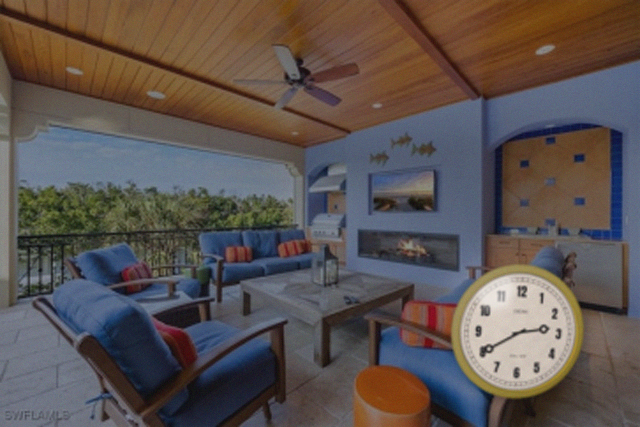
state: 2:40
